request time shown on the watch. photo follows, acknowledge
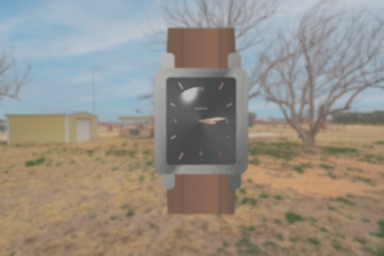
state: 3:14
